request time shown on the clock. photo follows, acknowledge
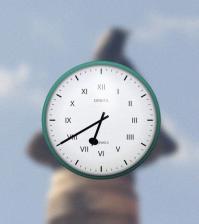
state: 6:40
